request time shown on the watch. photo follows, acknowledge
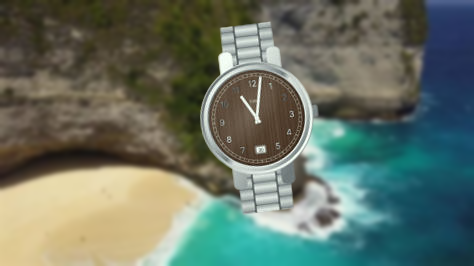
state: 11:02
